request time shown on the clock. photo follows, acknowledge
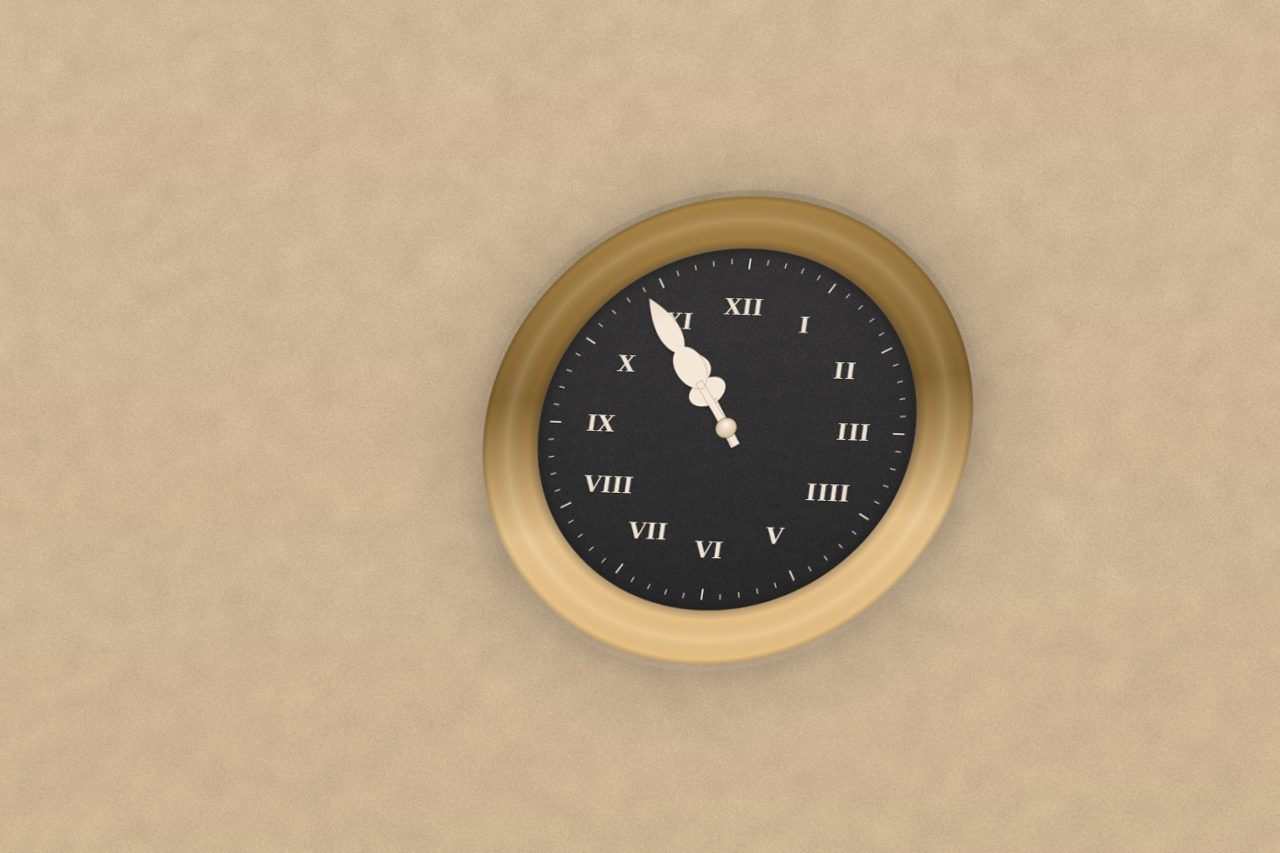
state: 10:54
